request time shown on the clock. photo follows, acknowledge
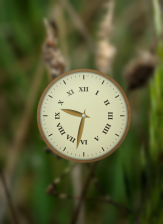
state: 9:32
